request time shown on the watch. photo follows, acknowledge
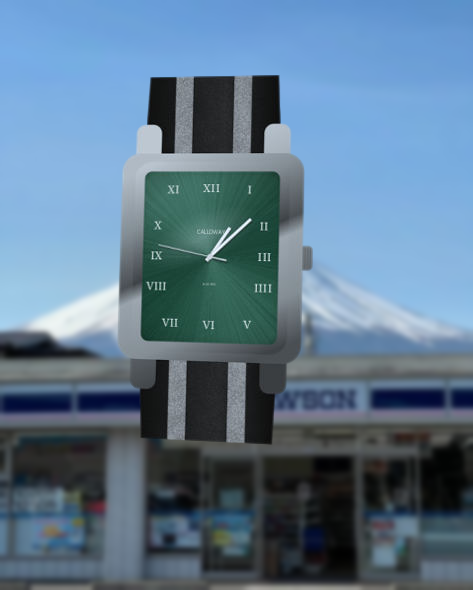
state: 1:07:47
